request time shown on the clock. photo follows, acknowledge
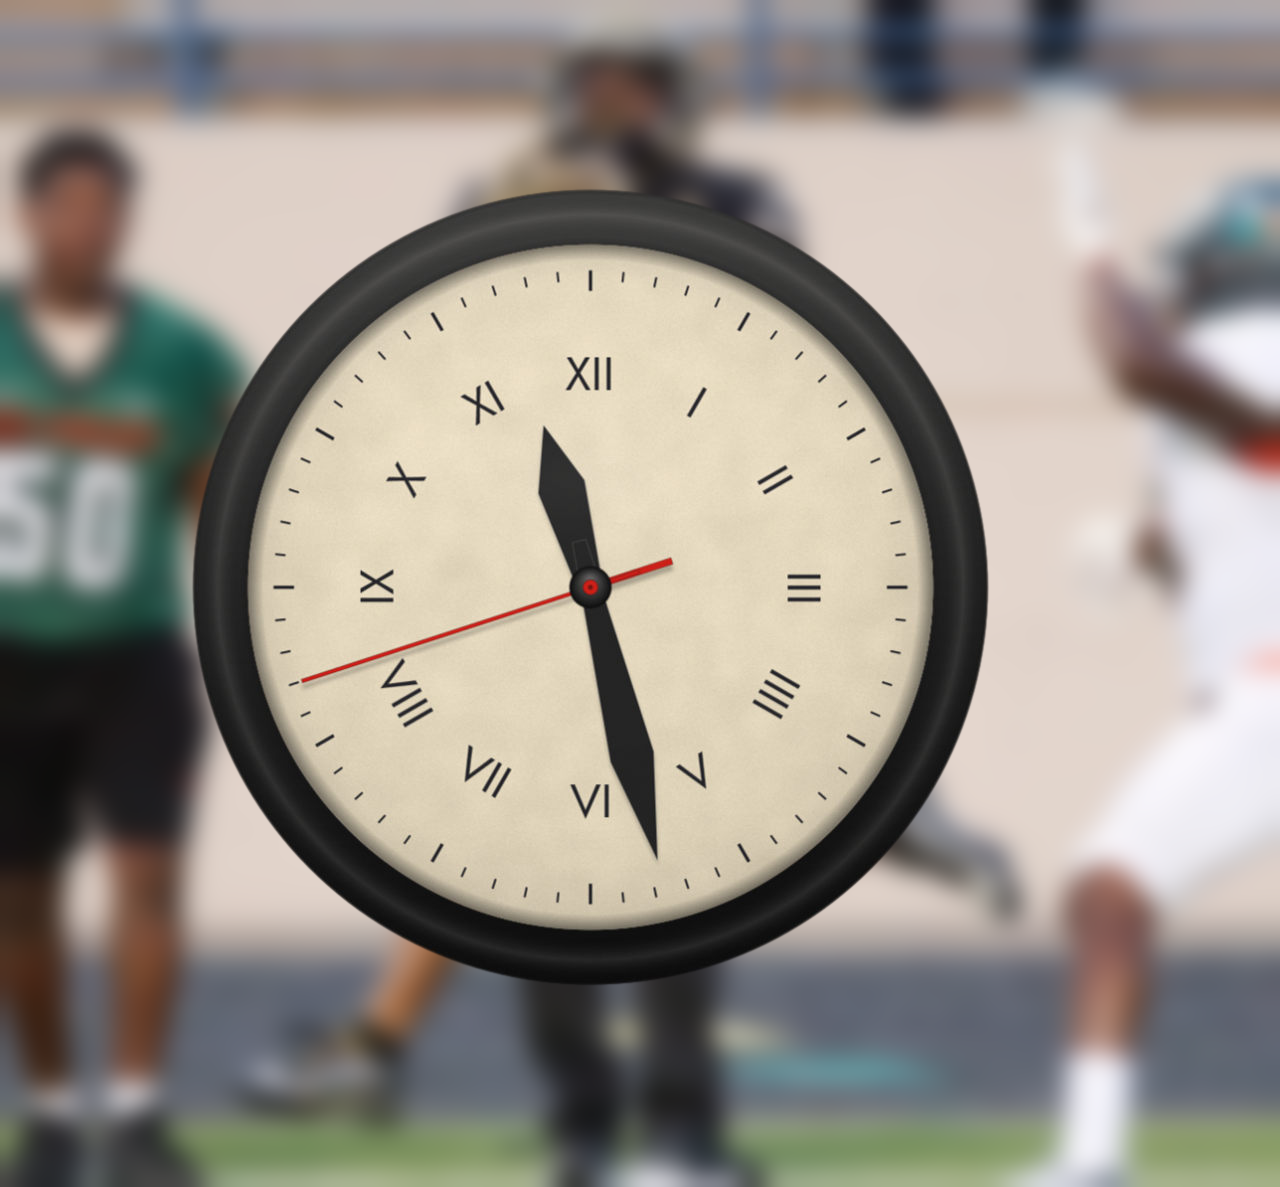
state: 11:27:42
